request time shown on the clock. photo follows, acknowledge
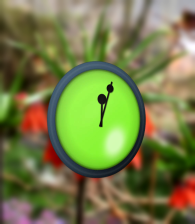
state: 12:03
